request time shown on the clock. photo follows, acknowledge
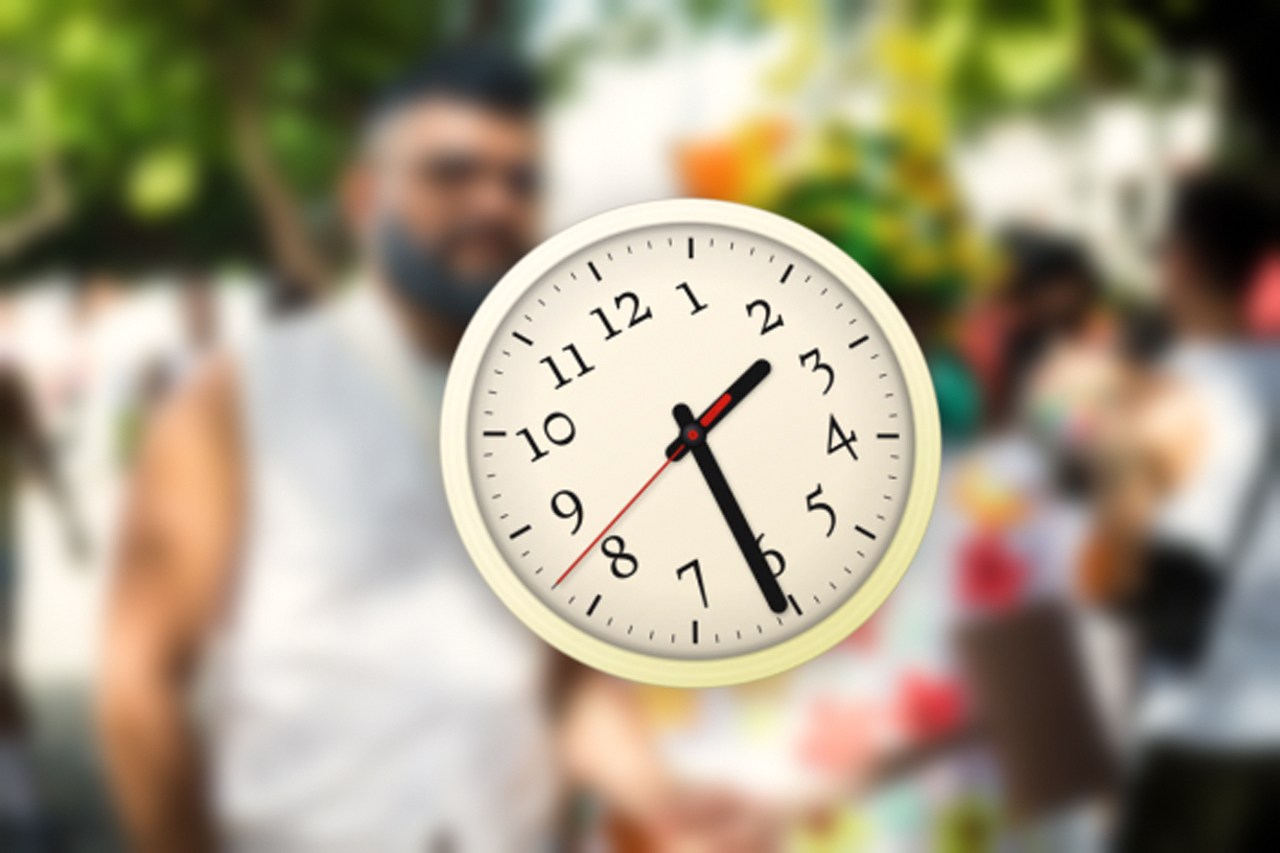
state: 2:30:42
